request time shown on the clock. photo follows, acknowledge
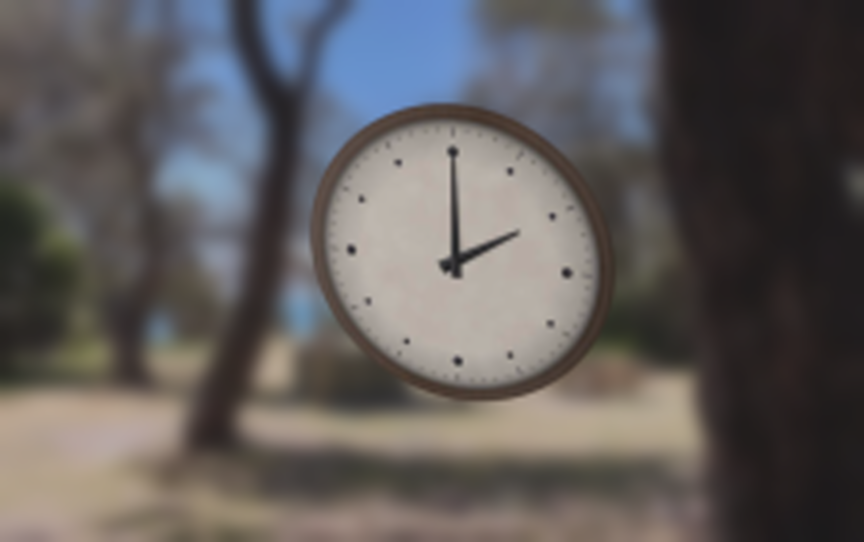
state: 2:00
